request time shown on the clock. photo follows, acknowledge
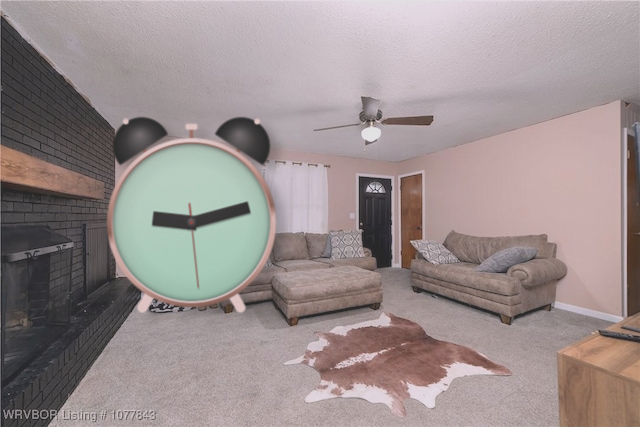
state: 9:12:29
